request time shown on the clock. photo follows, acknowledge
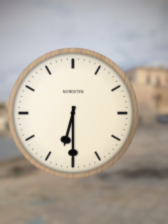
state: 6:30
